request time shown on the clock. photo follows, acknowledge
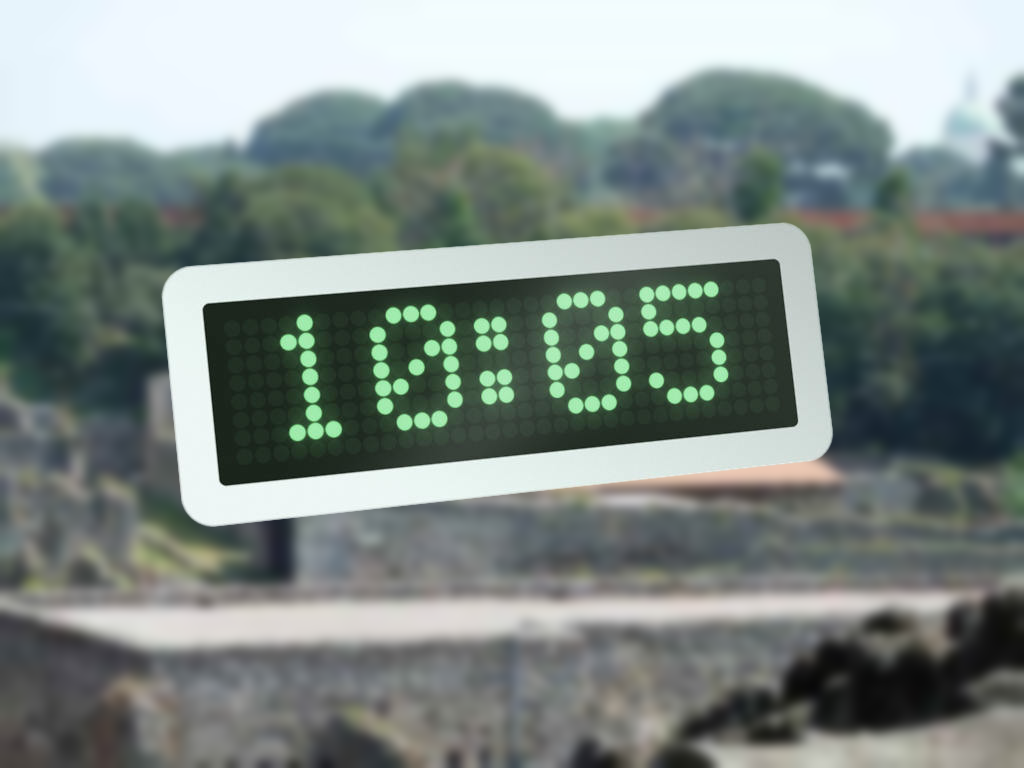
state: 10:05
